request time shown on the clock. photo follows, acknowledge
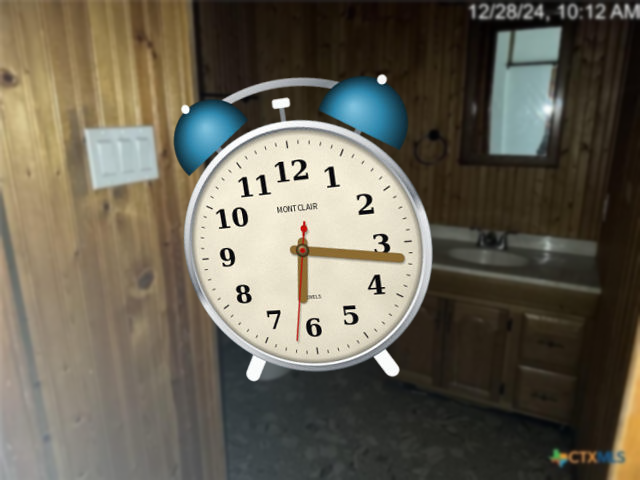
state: 6:16:32
